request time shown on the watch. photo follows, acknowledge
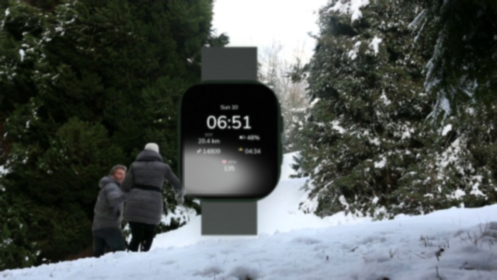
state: 6:51
